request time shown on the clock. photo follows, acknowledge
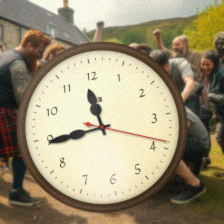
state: 11:44:19
